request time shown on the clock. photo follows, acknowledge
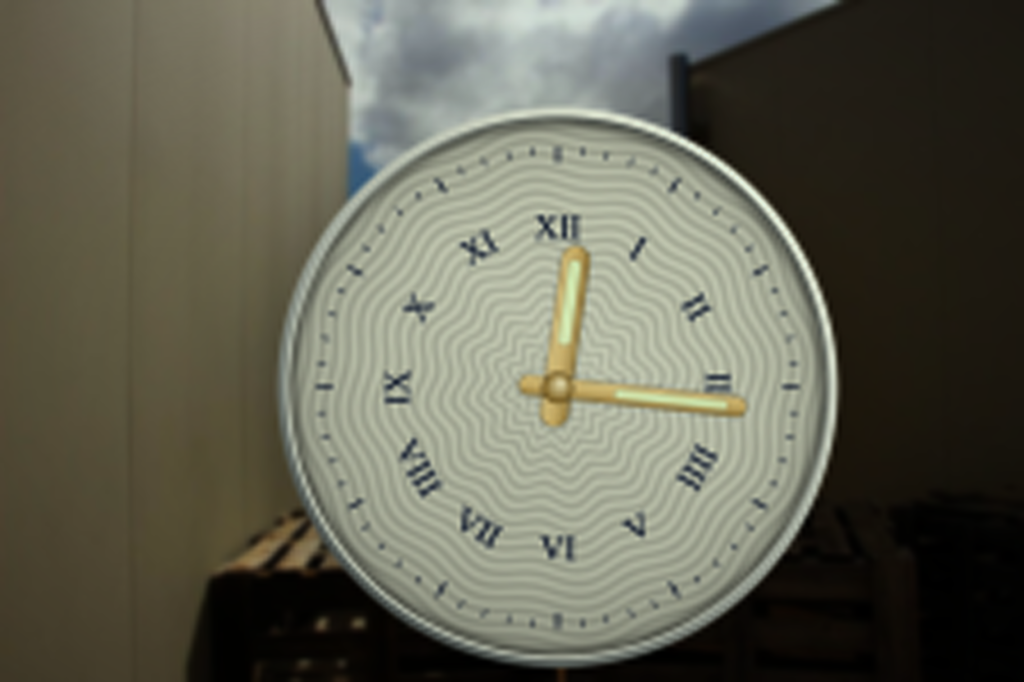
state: 12:16
